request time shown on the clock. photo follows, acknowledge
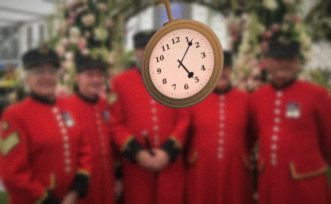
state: 5:07
